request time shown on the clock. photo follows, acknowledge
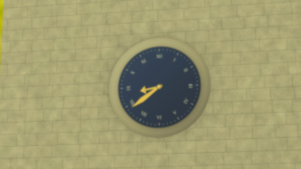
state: 8:39
